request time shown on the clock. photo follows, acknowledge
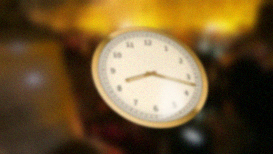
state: 8:17
